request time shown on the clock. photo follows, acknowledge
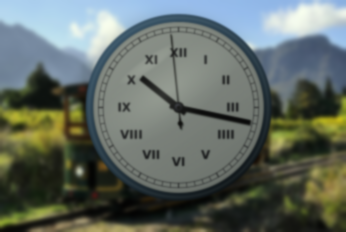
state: 10:16:59
